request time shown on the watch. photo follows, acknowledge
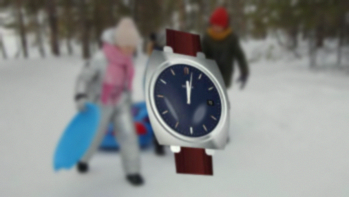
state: 12:02
